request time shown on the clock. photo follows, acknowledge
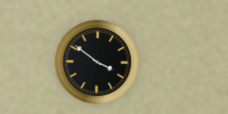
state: 3:51
